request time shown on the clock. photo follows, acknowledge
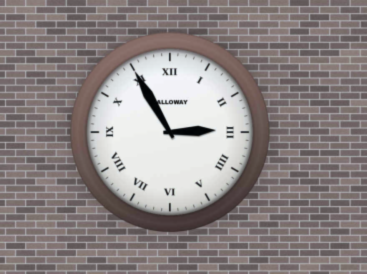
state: 2:55
